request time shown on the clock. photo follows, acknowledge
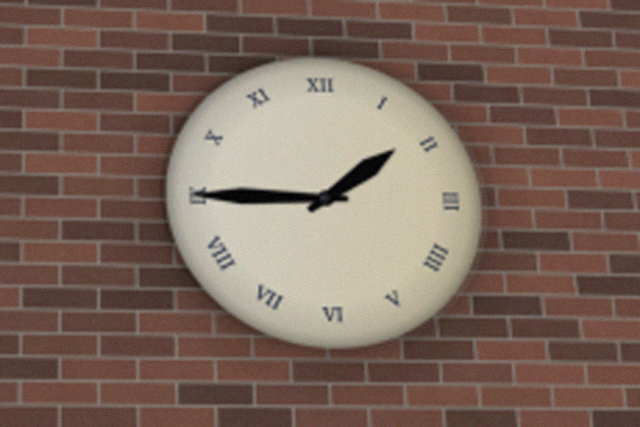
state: 1:45
